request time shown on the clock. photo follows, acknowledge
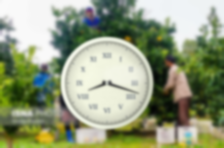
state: 8:18
